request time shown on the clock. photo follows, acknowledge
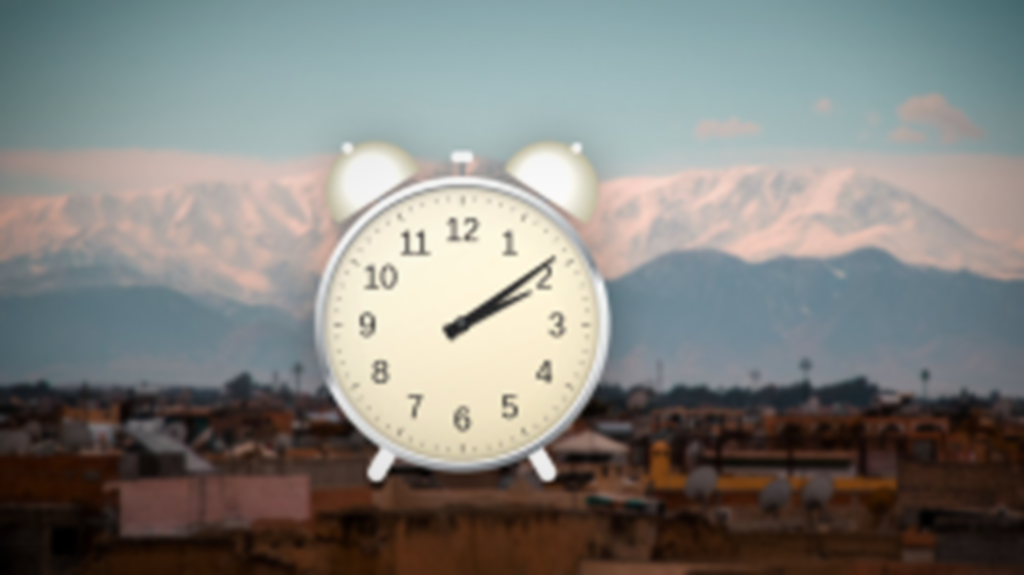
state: 2:09
